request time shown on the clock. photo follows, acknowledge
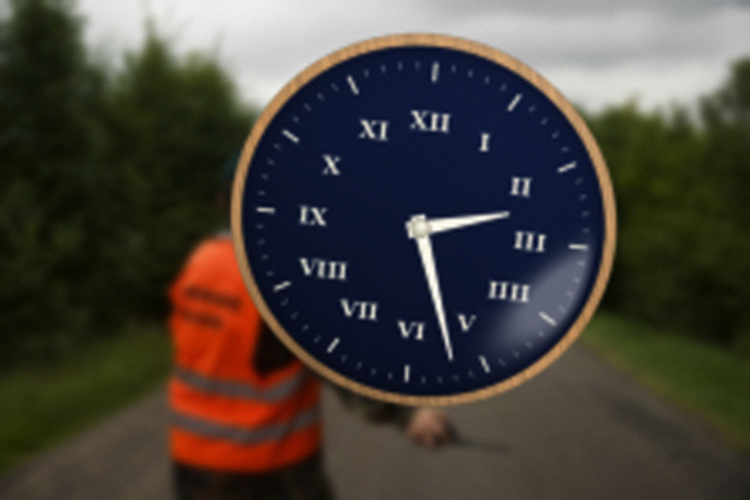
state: 2:27
